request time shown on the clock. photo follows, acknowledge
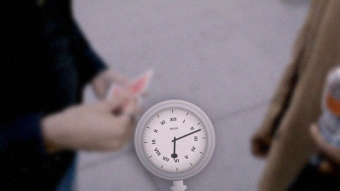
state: 6:12
